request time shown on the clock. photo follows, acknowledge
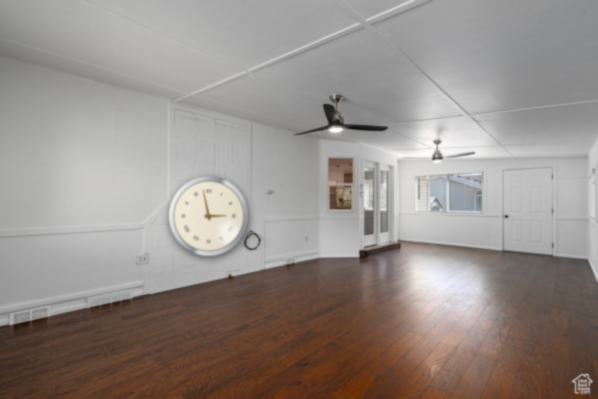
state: 2:58
